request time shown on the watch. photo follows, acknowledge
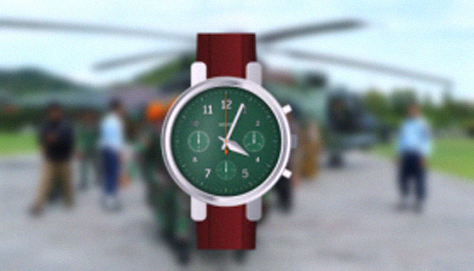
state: 4:04
